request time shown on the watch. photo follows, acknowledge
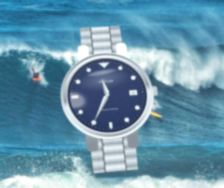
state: 11:35
